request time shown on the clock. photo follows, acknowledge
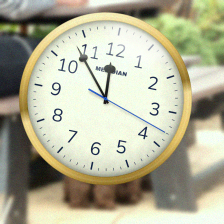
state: 11:53:18
